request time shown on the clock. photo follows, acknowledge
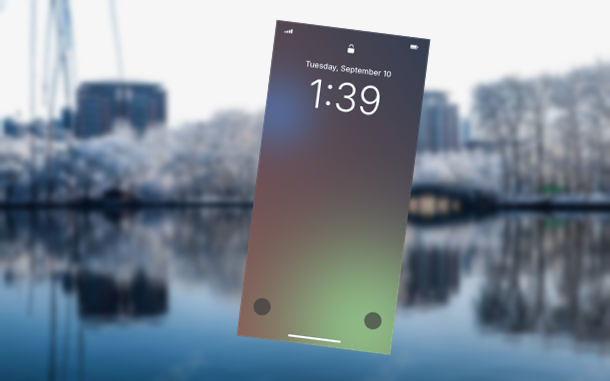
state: 1:39
